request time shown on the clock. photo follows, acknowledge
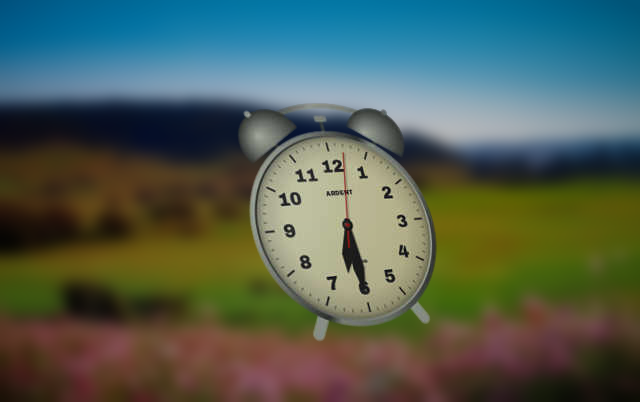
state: 6:30:02
